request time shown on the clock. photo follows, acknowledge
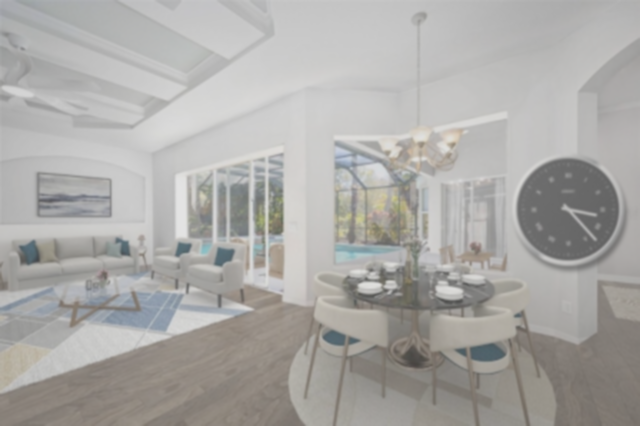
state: 3:23
